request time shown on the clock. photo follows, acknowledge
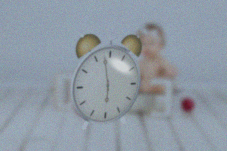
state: 5:58
